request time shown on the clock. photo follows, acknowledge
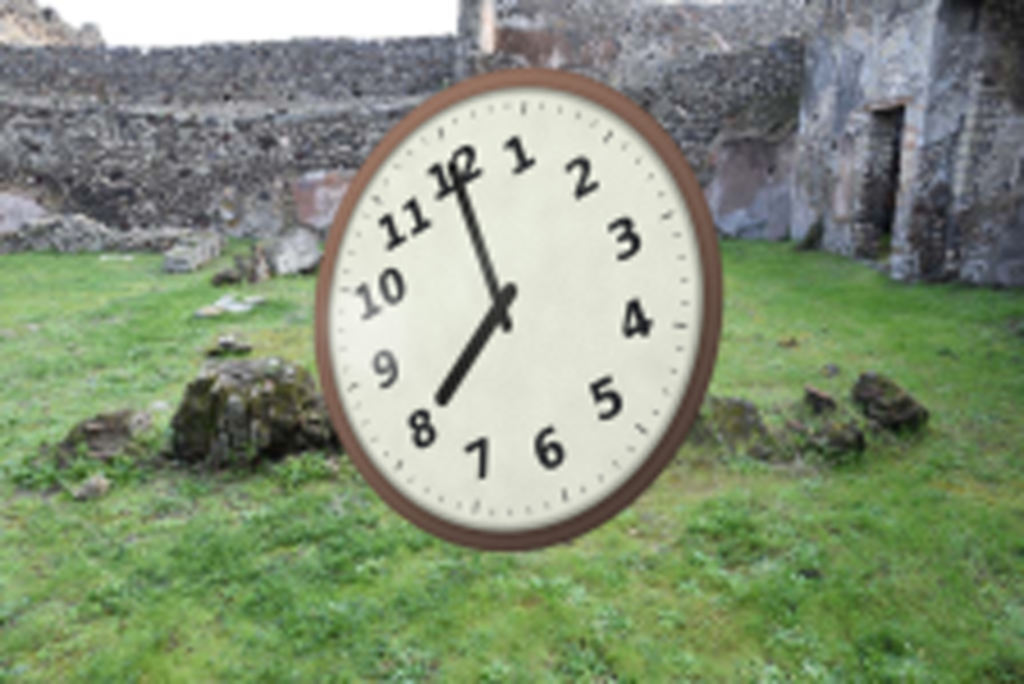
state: 8:00
